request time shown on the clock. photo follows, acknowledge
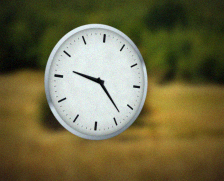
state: 9:23
